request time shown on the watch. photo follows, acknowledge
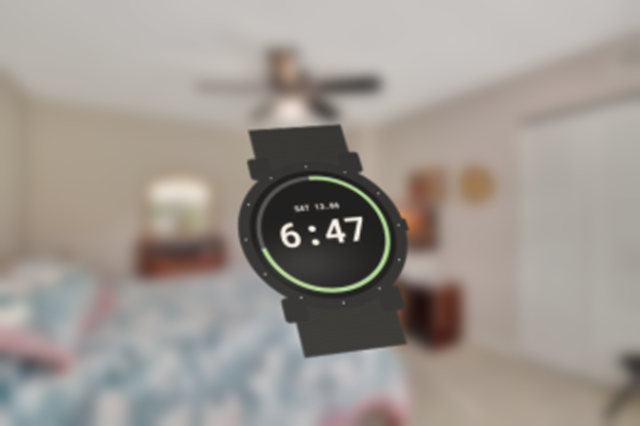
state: 6:47
